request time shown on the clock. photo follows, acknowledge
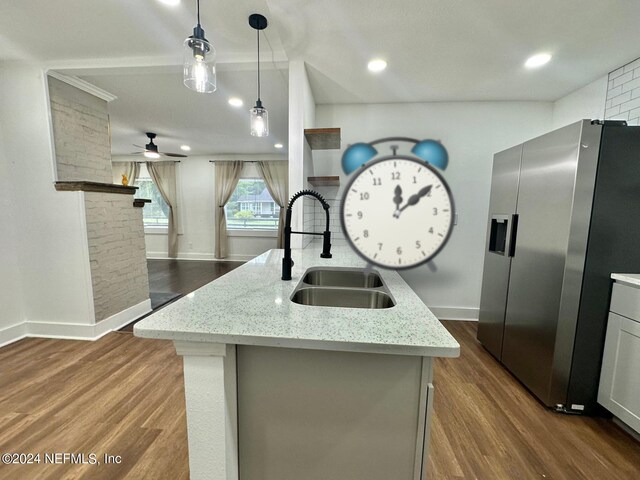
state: 12:09
